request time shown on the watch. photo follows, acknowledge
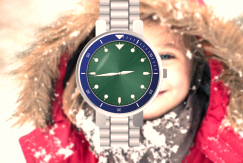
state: 2:44
